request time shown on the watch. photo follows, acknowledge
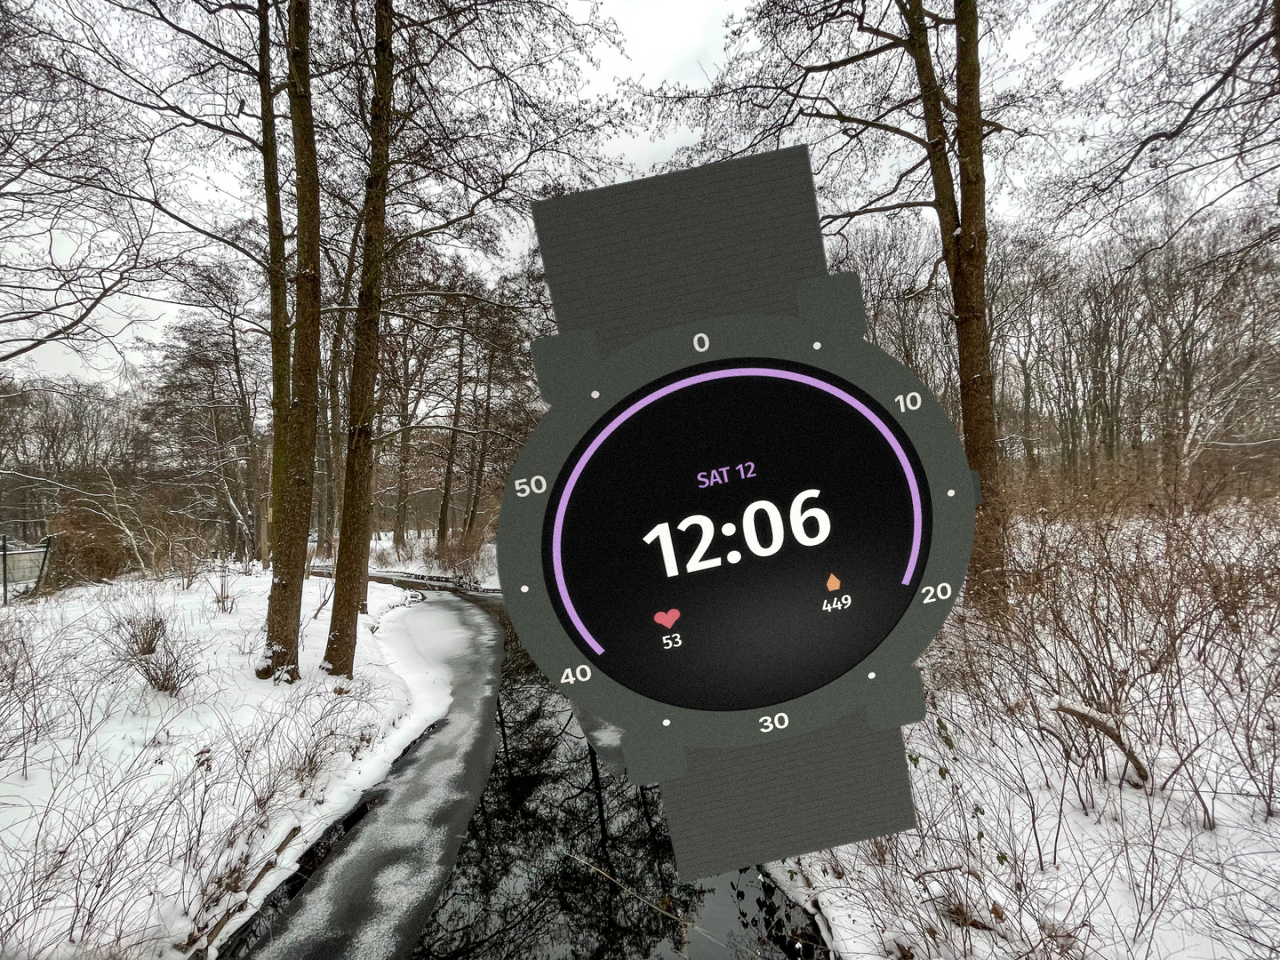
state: 12:06
